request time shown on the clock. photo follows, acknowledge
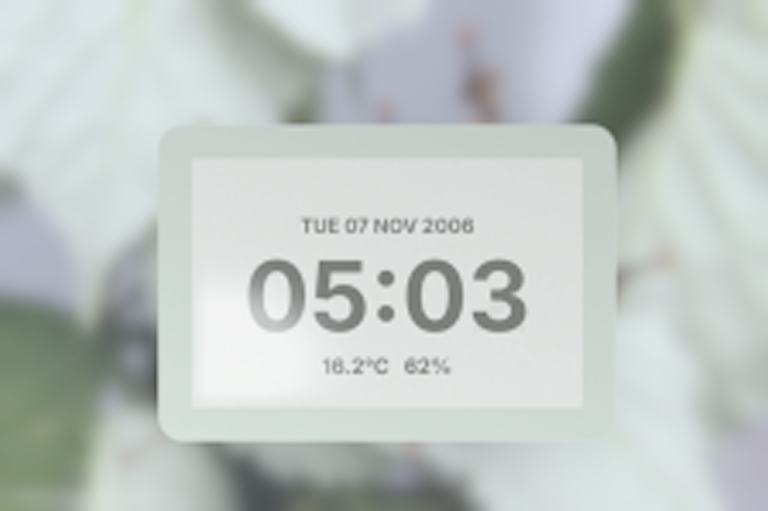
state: 5:03
